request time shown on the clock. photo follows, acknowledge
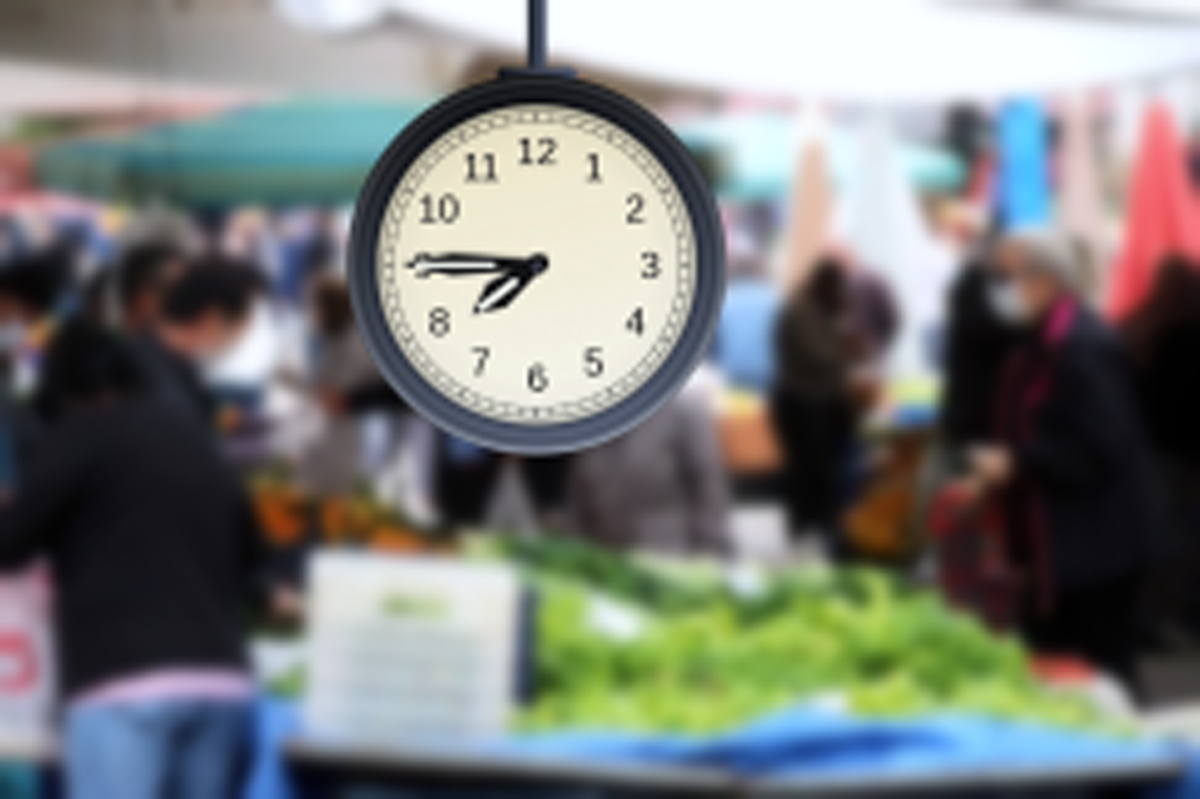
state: 7:45
